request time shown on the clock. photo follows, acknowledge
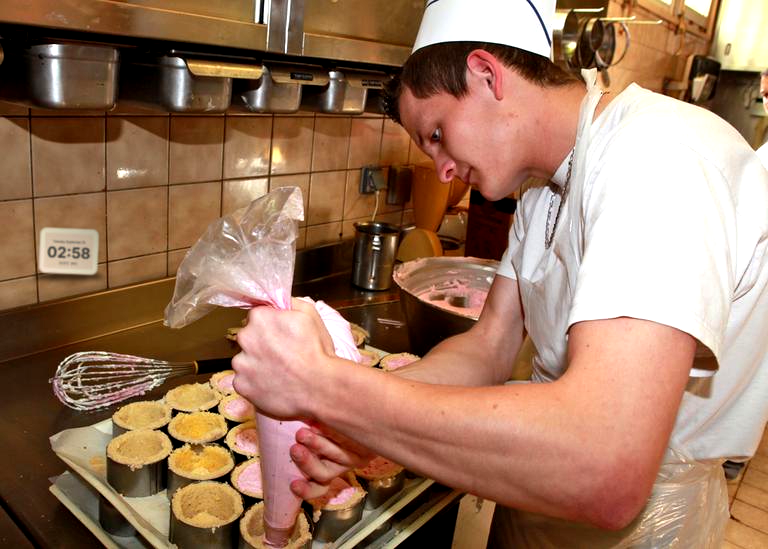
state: 2:58
